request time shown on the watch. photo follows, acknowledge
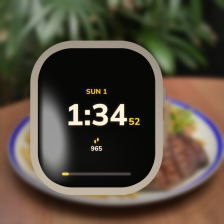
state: 1:34:52
